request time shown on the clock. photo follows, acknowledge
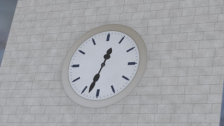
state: 12:33
